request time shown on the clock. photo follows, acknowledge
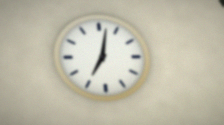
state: 7:02
